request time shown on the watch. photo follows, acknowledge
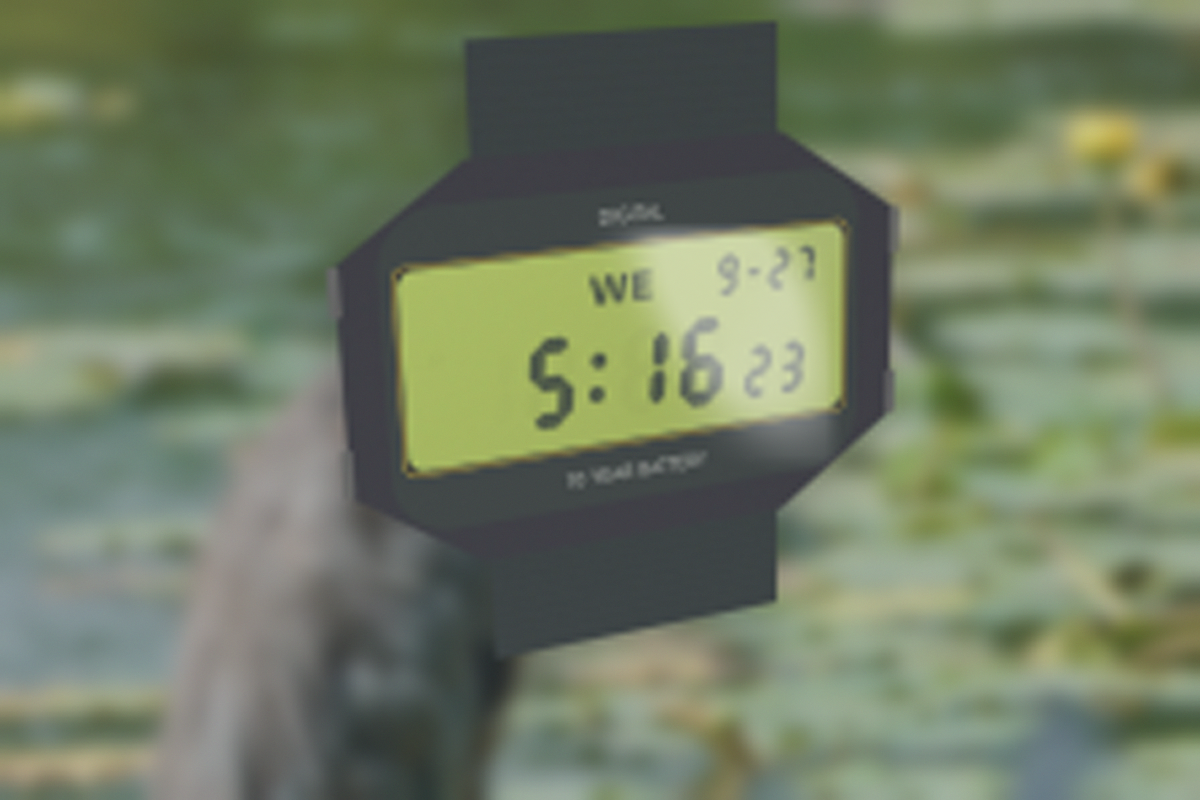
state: 5:16:23
